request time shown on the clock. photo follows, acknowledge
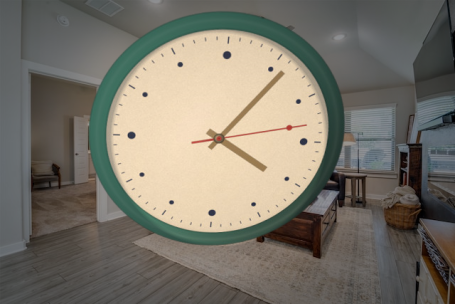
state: 4:06:13
